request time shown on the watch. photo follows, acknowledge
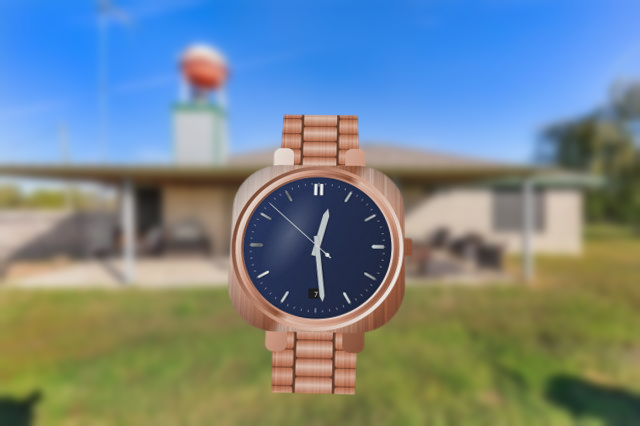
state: 12:28:52
